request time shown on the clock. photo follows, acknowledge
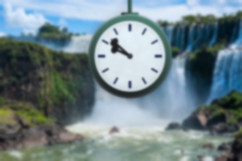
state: 9:52
